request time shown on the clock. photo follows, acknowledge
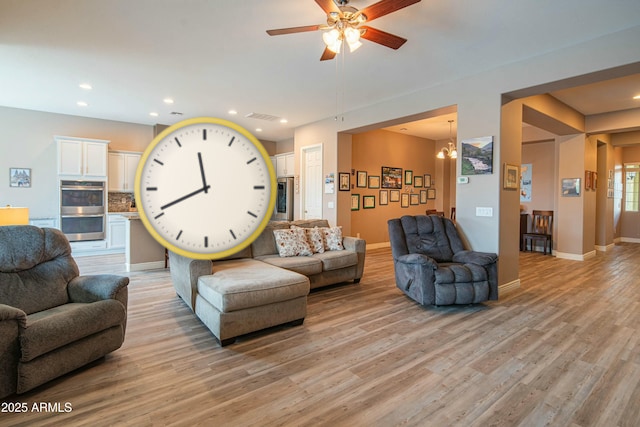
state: 11:41
